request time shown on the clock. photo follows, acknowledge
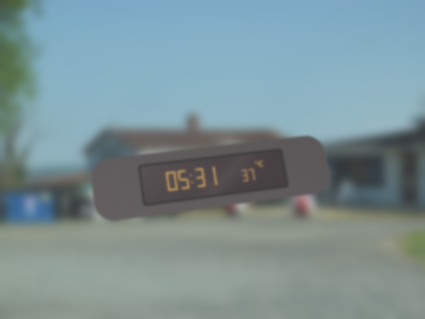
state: 5:31
